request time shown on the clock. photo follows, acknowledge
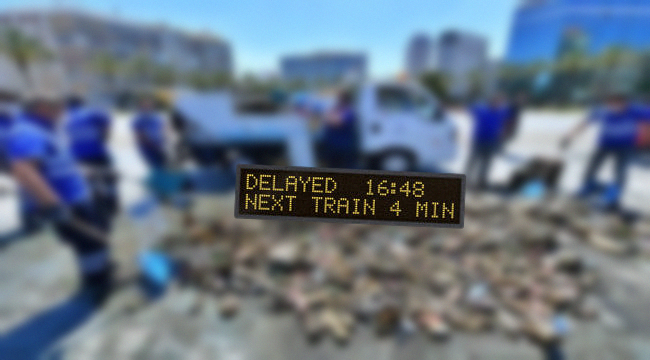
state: 16:48
